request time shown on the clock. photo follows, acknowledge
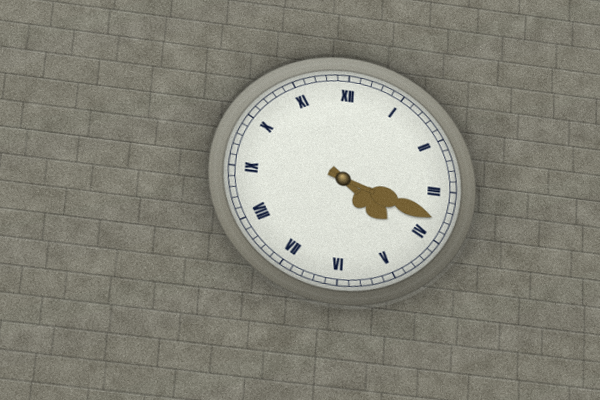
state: 4:18
